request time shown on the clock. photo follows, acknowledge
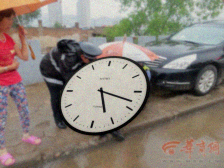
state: 5:18
